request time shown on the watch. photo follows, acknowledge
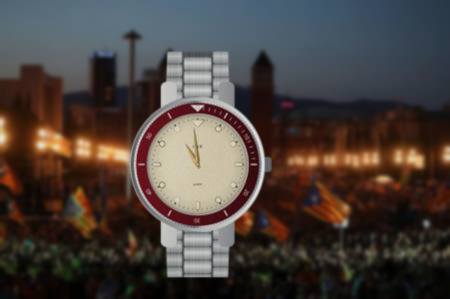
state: 10:59
